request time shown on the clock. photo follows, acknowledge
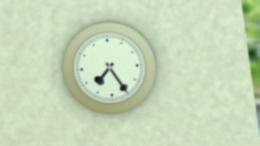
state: 7:25
